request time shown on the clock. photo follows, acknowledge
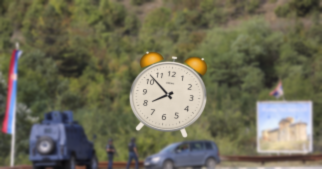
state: 7:52
